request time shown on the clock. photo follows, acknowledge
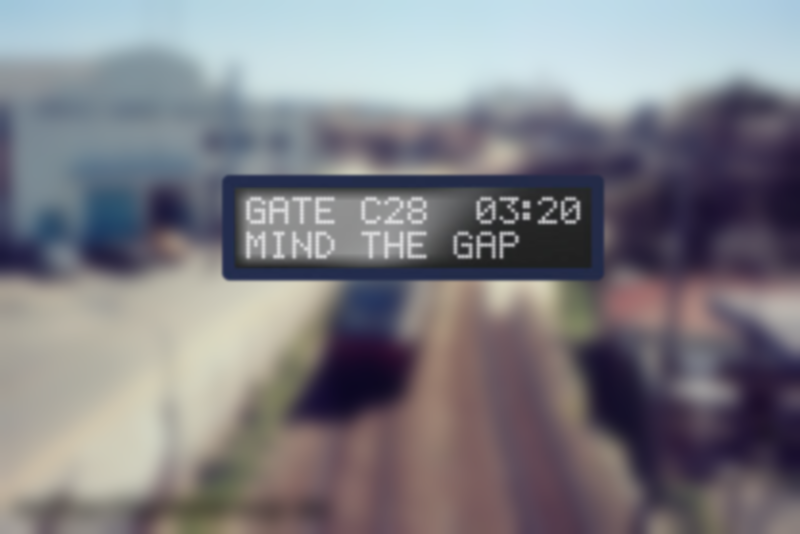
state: 3:20
